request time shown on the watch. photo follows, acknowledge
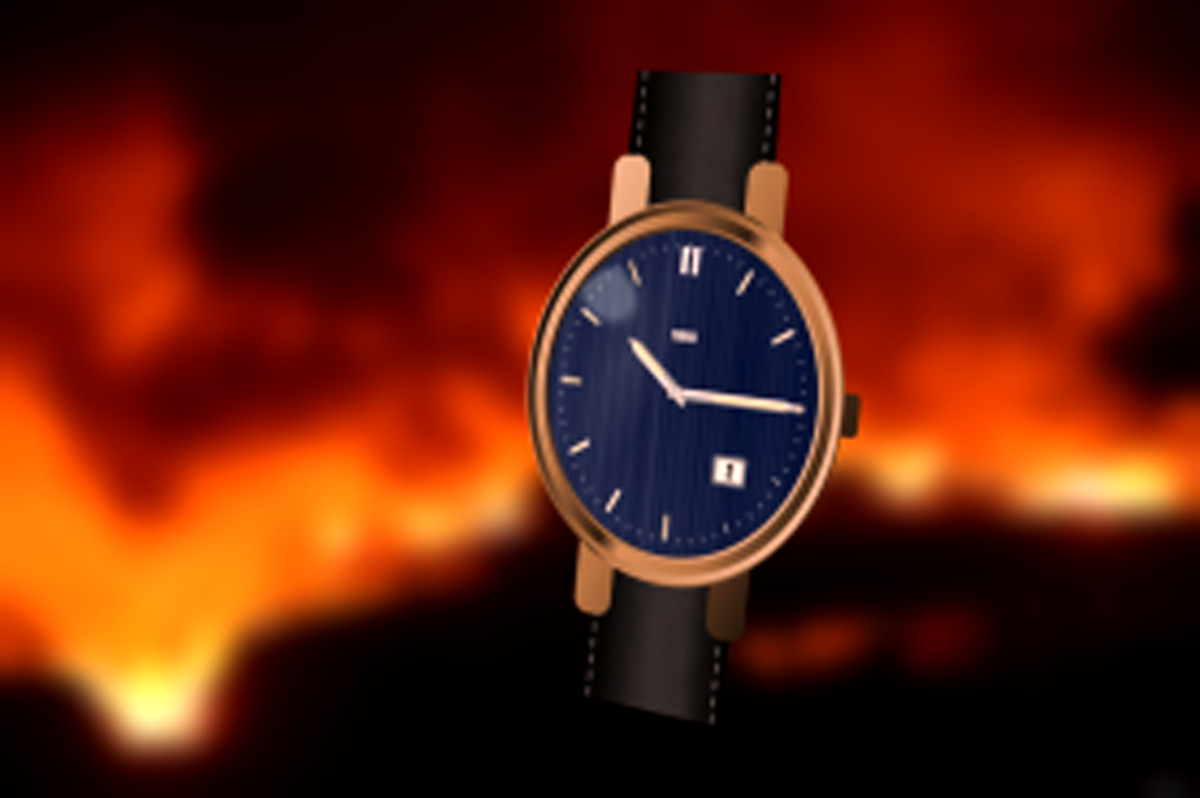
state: 10:15
